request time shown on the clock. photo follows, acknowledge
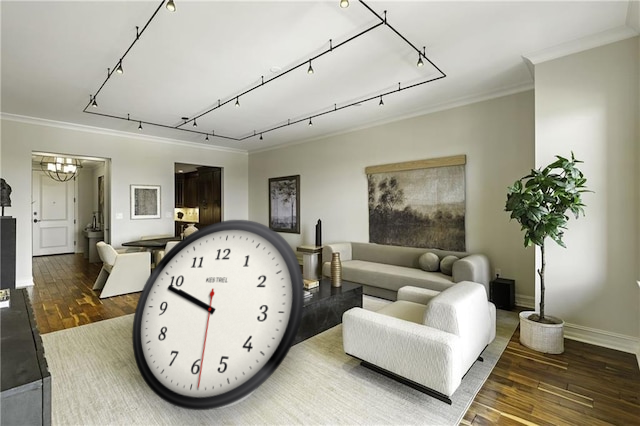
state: 9:48:29
